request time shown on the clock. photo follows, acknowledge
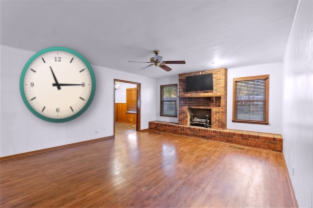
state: 11:15
